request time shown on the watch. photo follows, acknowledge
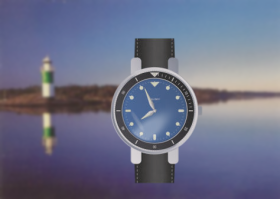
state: 7:56
